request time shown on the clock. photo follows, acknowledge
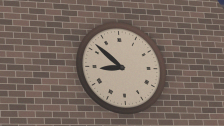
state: 8:52
